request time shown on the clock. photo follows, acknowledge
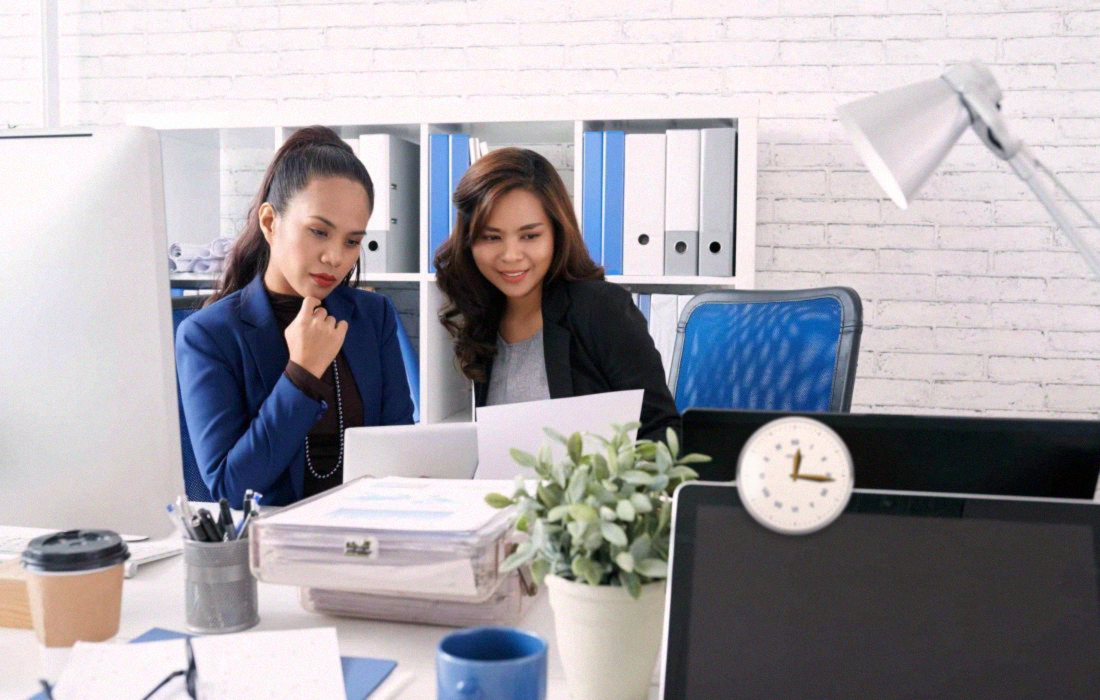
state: 12:16
